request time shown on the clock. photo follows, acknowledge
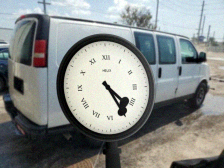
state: 4:25
